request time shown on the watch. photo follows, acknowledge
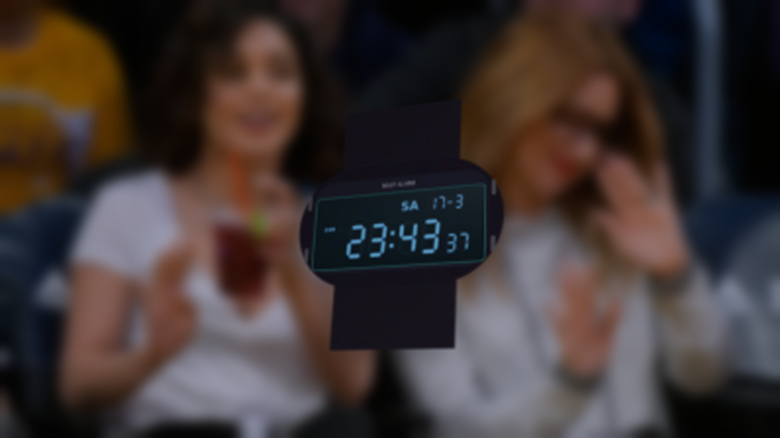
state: 23:43:37
